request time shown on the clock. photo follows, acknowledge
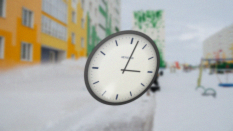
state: 3:02
